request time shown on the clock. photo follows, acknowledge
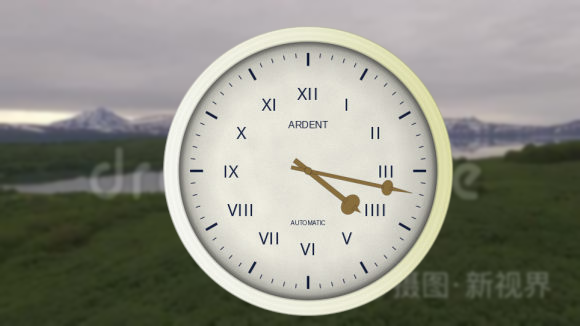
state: 4:17
